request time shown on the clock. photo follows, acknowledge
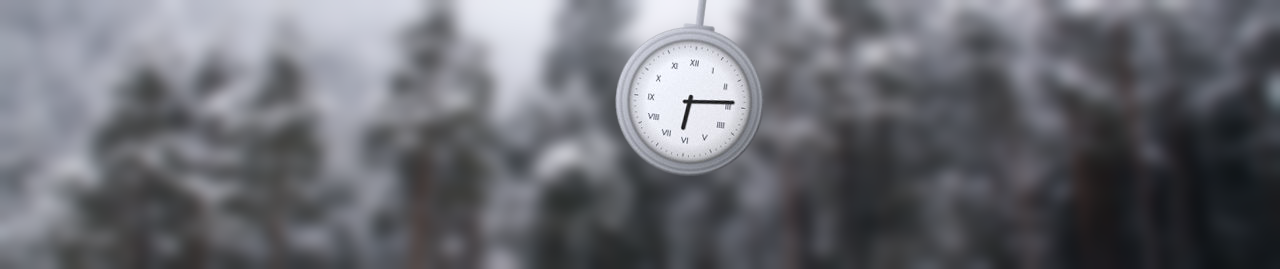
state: 6:14
